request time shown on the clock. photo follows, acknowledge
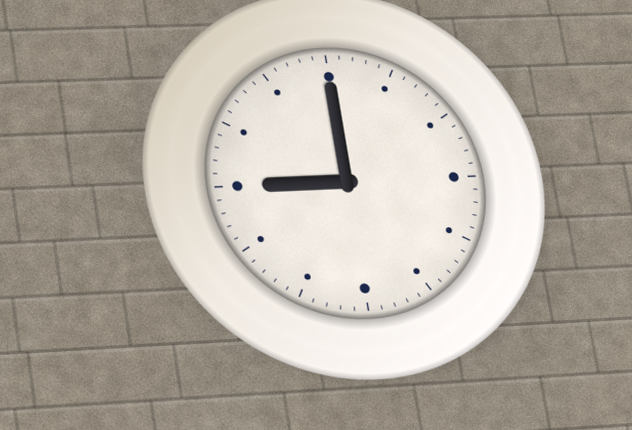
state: 9:00
